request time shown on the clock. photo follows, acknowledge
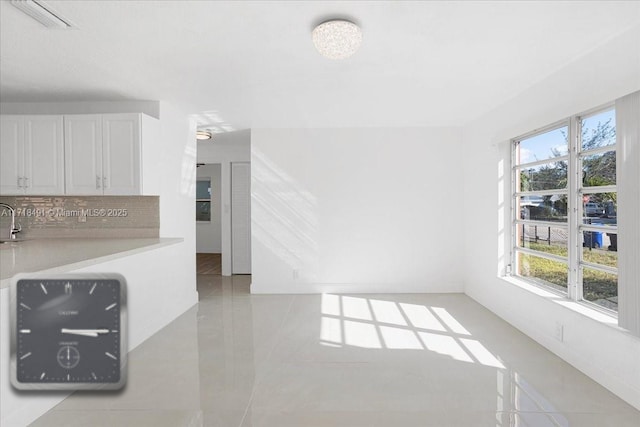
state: 3:15
